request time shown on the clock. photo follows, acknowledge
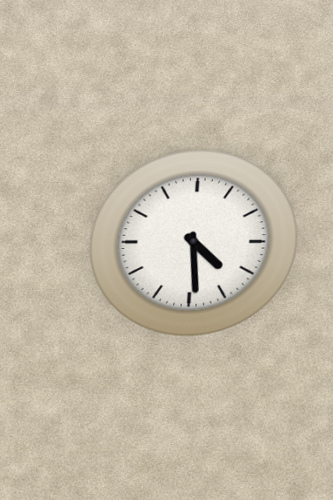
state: 4:29
